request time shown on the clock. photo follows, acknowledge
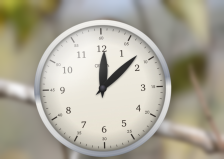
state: 12:08
